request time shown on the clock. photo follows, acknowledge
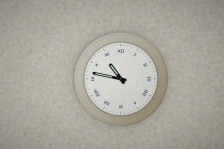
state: 10:47
